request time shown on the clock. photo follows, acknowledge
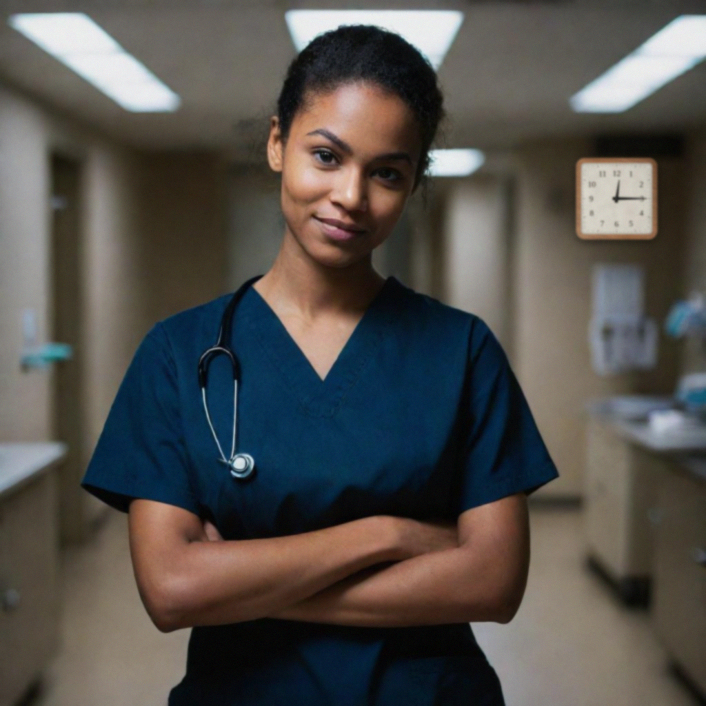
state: 12:15
